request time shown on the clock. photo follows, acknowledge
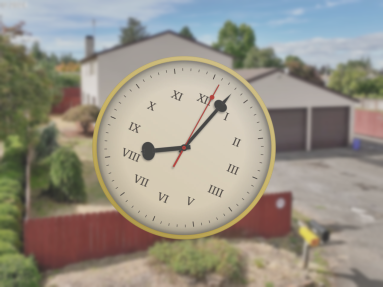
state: 8:03:01
